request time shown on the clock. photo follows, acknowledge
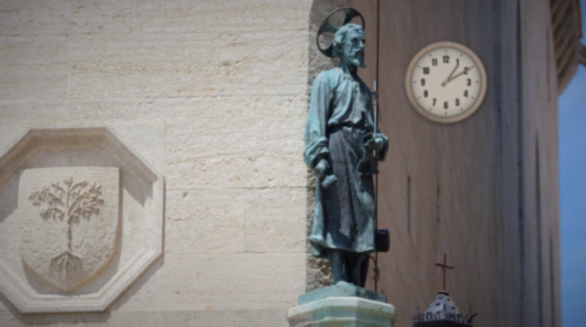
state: 1:10
